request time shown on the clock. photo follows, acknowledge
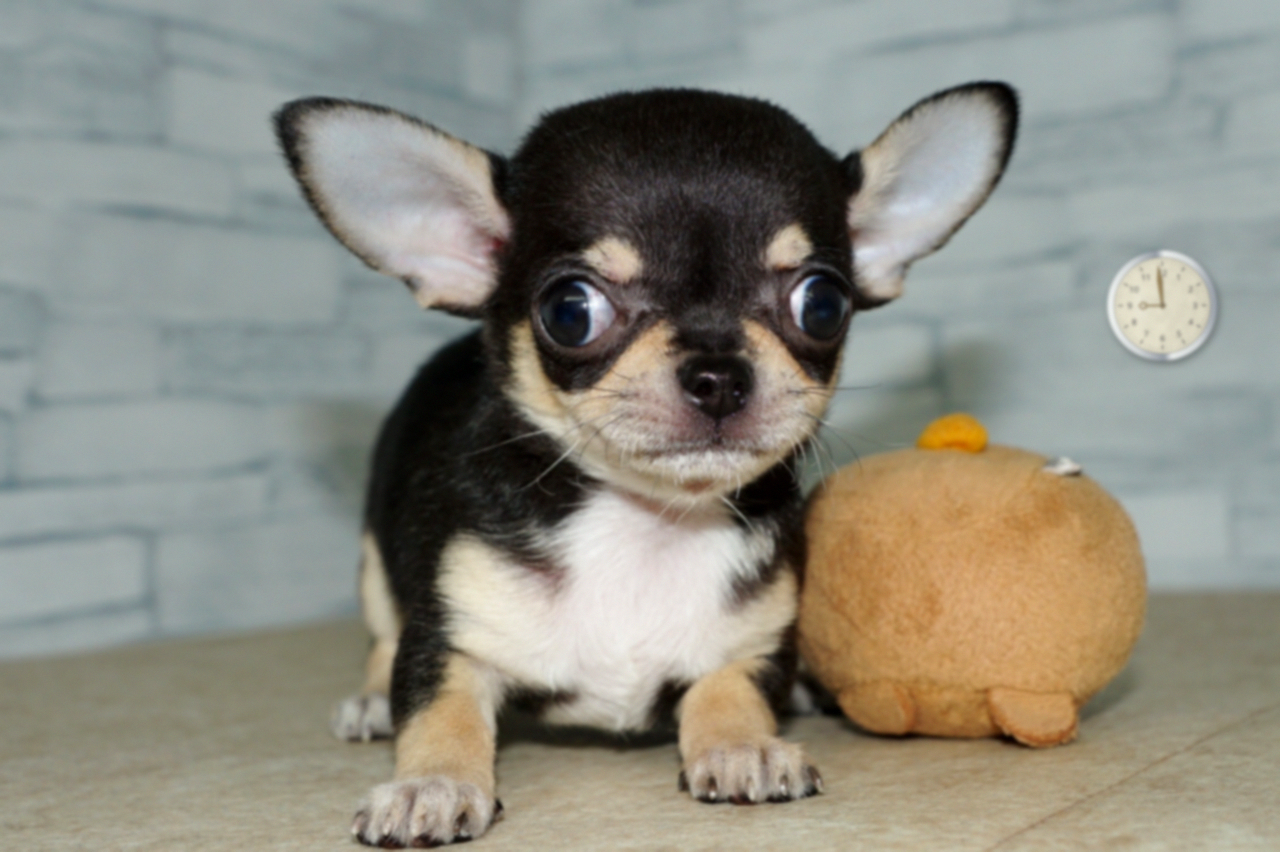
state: 8:59
